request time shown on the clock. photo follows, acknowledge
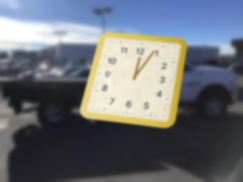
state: 12:04
